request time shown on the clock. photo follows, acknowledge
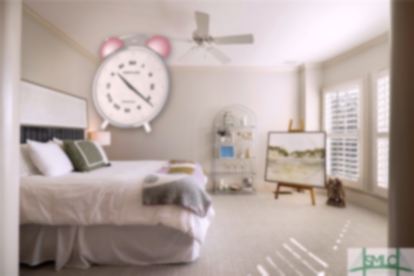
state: 10:21
